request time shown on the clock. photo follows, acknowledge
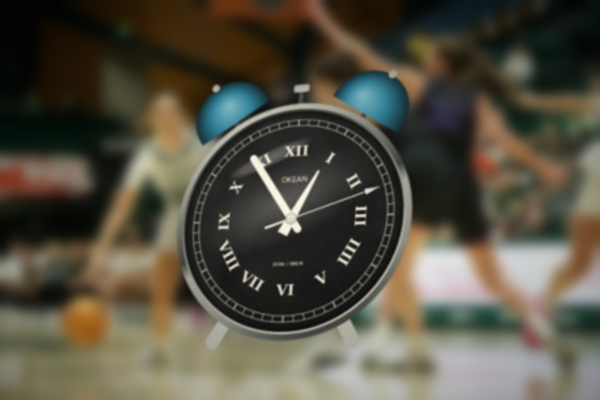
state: 12:54:12
